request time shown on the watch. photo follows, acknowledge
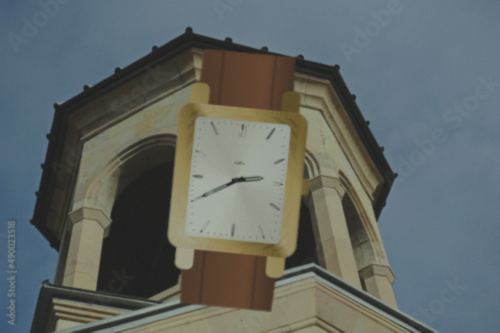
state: 2:40
